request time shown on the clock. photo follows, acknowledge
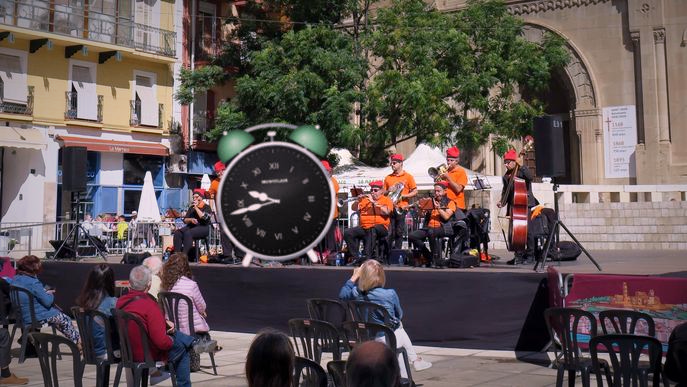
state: 9:43
